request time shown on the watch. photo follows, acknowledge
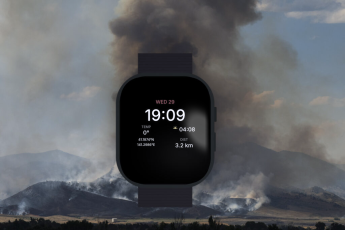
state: 19:09
